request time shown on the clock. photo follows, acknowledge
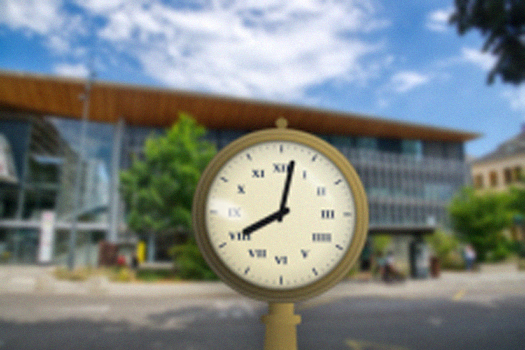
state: 8:02
